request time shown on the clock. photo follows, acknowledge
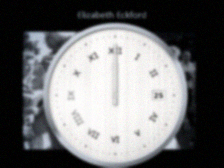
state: 12:00
